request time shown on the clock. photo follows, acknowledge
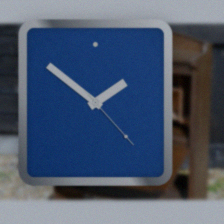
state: 1:51:23
